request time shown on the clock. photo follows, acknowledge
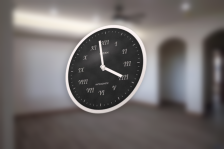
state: 3:58
